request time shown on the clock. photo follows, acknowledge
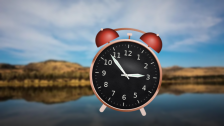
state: 2:53
